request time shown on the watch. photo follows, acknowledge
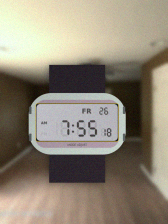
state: 7:55:18
